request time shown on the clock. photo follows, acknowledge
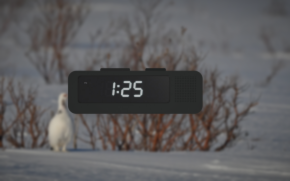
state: 1:25
